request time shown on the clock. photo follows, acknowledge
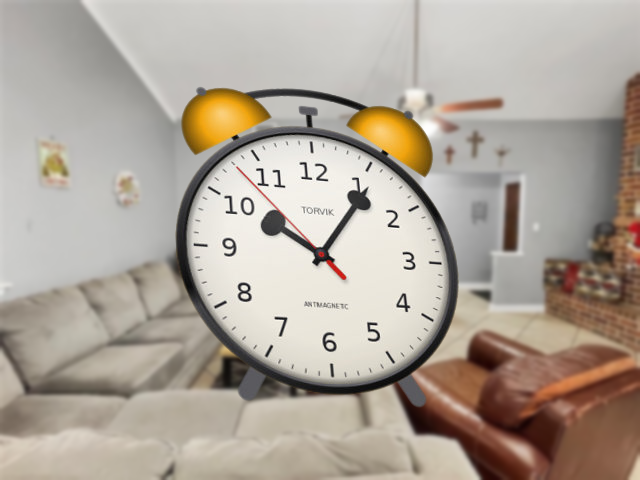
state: 10:05:53
